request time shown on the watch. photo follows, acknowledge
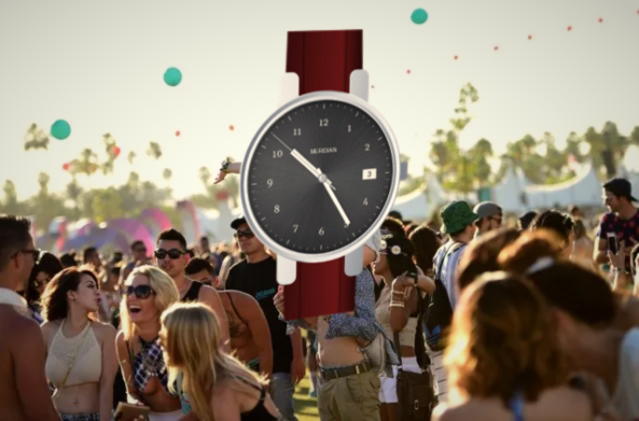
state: 10:24:52
